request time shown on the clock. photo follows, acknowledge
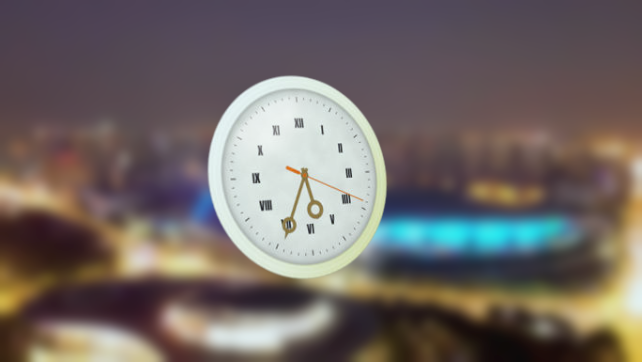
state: 5:34:19
